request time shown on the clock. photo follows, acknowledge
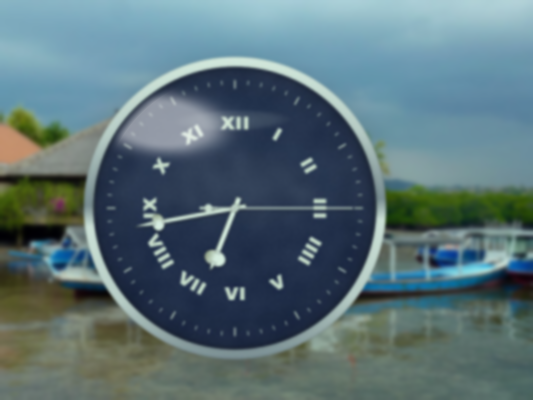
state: 6:43:15
